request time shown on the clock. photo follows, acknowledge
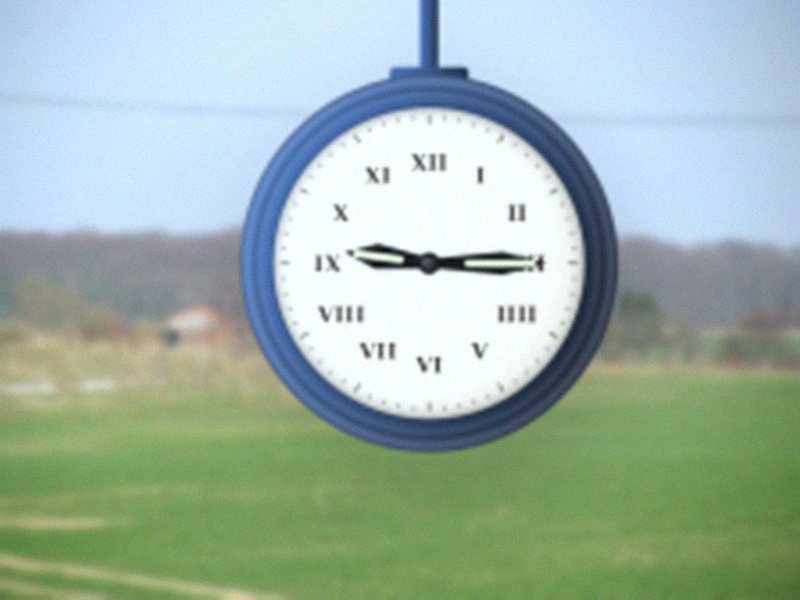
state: 9:15
